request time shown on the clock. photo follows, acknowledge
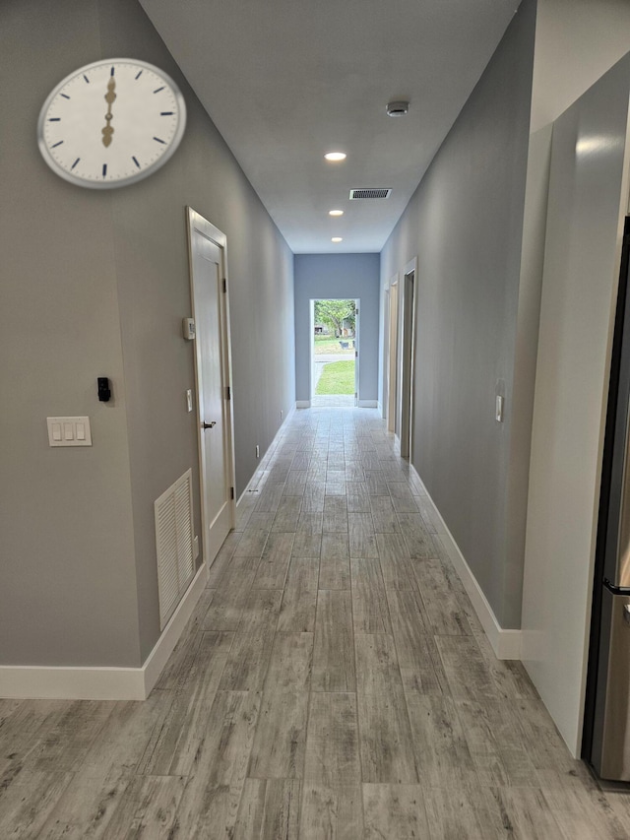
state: 6:00
